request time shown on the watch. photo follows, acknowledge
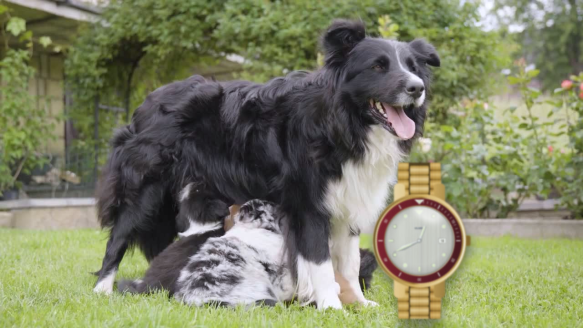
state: 12:41
